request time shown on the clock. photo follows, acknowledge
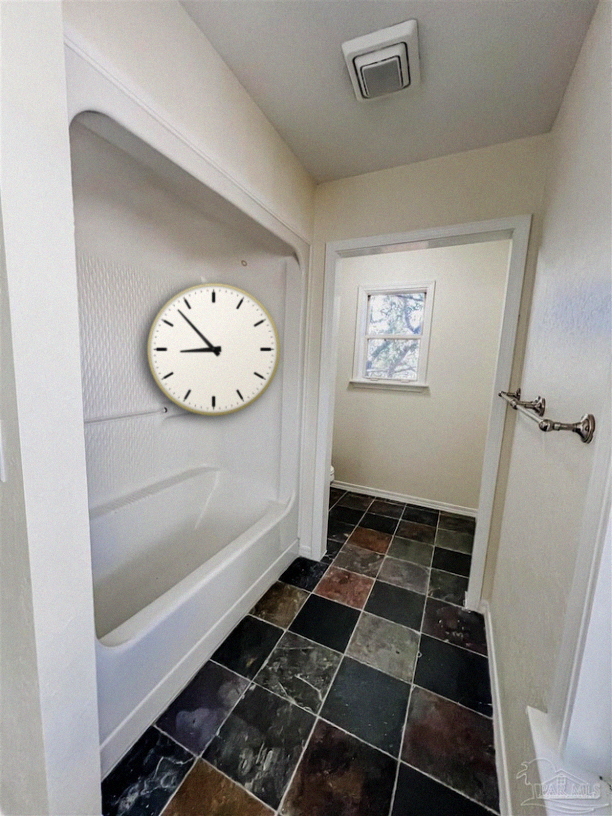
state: 8:53
